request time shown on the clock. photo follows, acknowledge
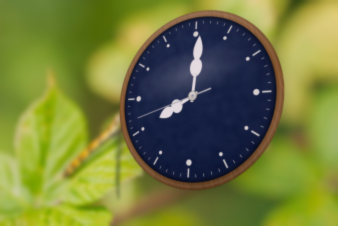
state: 8:00:42
